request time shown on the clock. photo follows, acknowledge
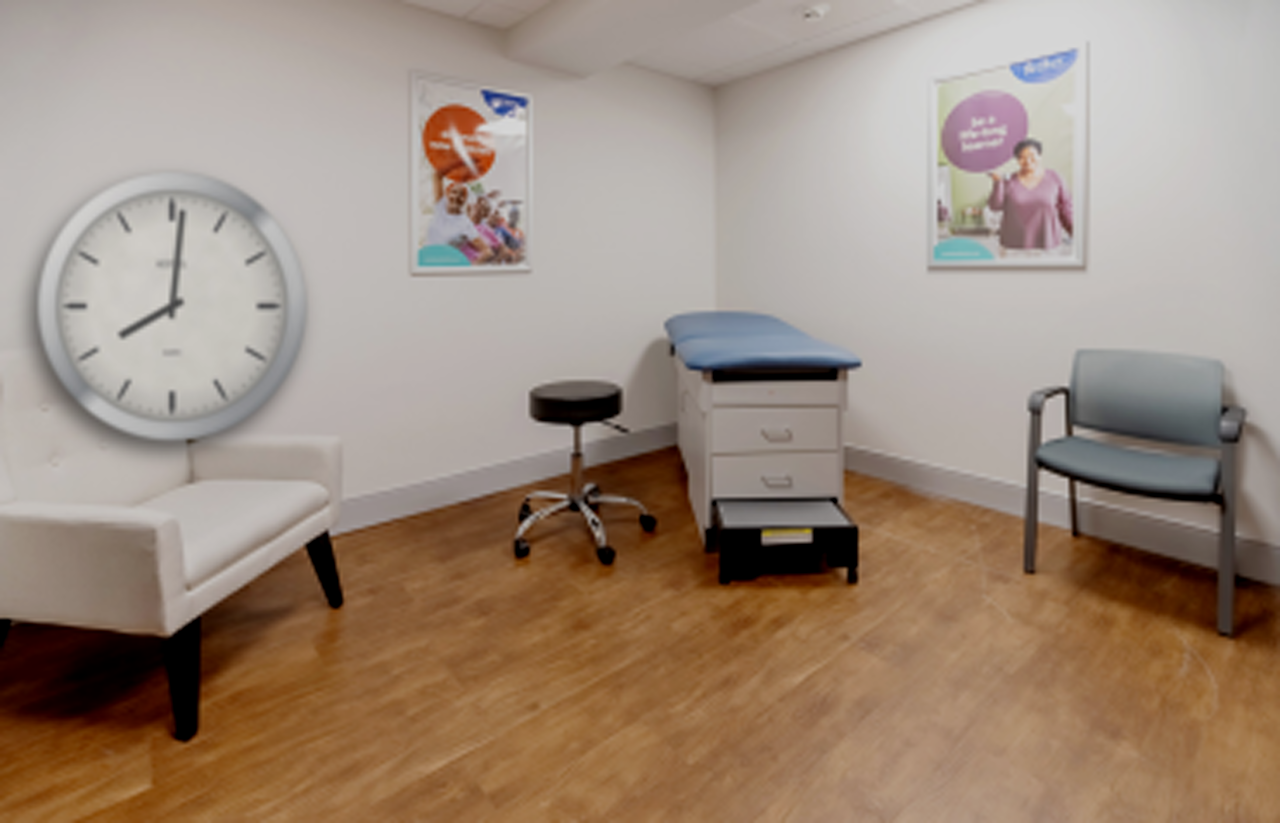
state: 8:01
